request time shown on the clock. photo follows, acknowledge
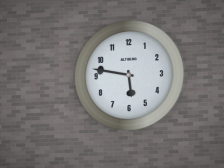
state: 5:47
